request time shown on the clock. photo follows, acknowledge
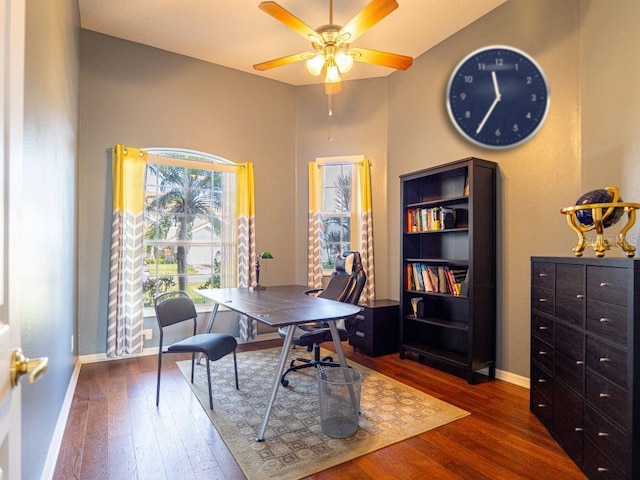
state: 11:35
